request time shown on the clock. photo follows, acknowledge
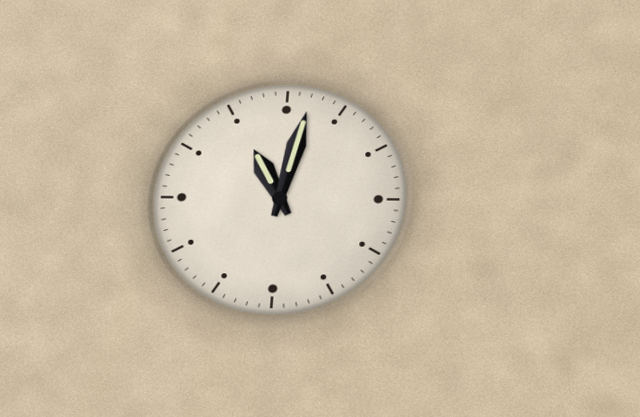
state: 11:02
